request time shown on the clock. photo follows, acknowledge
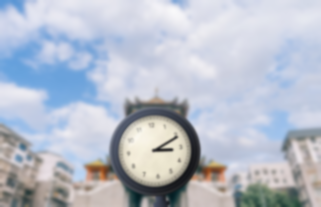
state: 3:11
